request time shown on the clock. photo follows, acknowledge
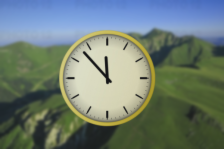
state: 11:53
